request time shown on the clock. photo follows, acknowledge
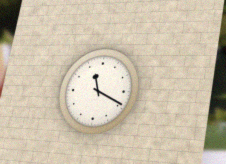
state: 11:19
